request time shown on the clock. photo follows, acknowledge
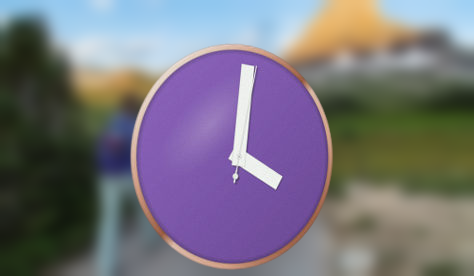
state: 4:01:02
